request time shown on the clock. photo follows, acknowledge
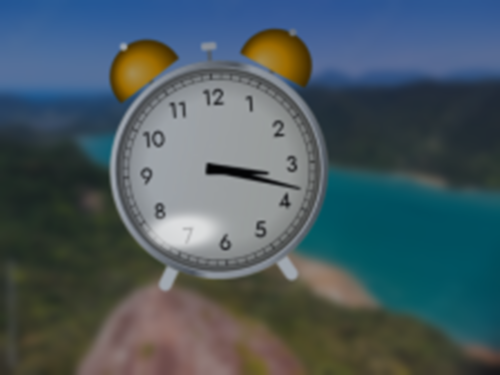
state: 3:18
